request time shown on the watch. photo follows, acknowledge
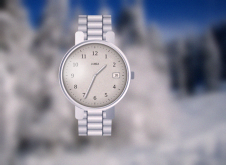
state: 1:34
